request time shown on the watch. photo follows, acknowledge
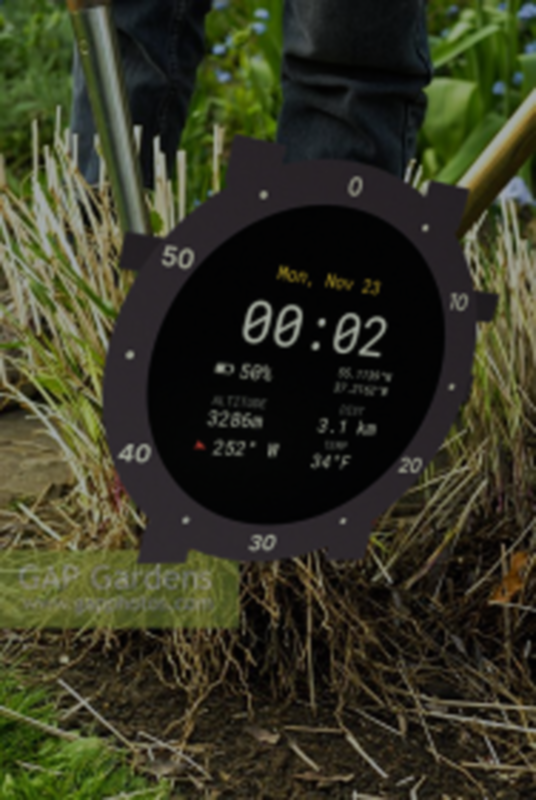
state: 0:02
